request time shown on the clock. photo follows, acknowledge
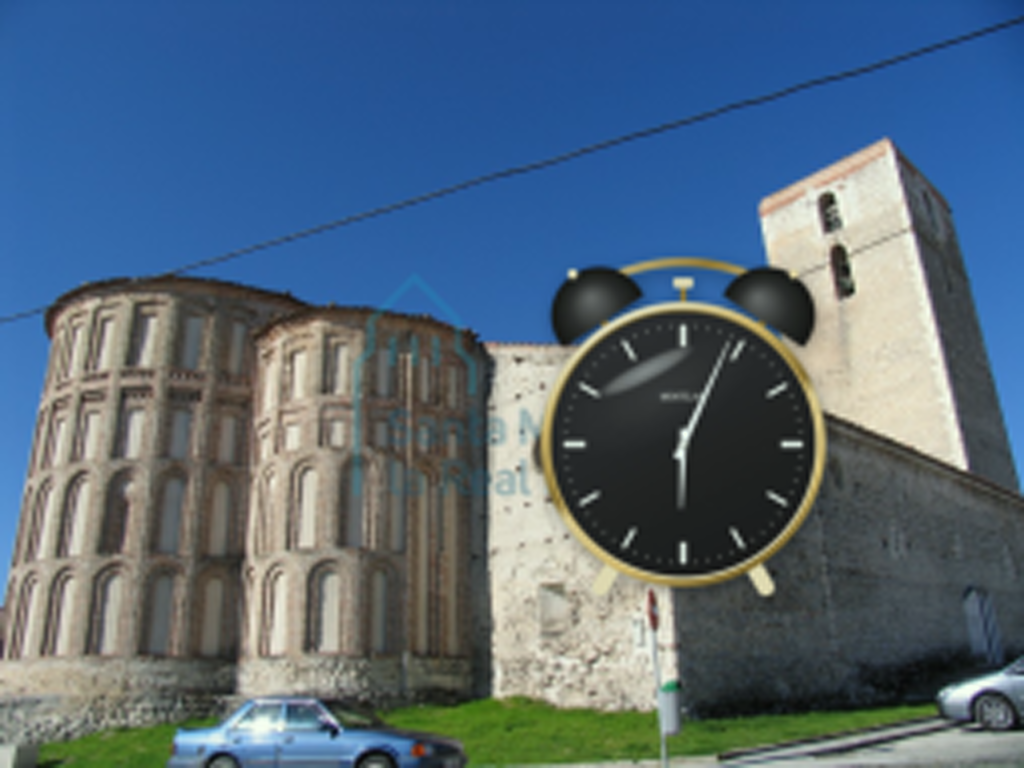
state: 6:04
